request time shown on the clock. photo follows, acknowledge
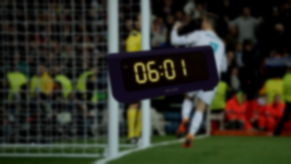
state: 6:01
